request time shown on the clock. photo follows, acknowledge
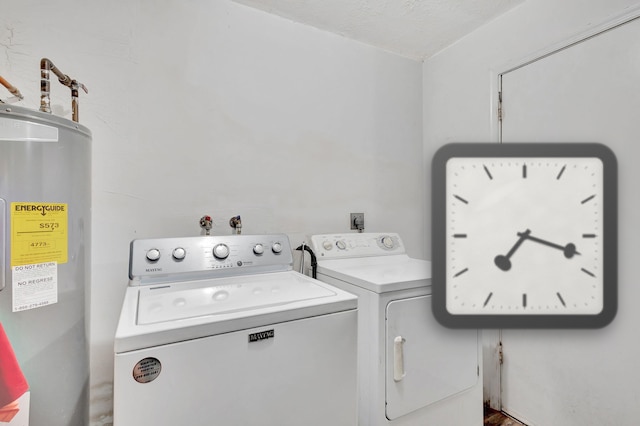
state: 7:18
